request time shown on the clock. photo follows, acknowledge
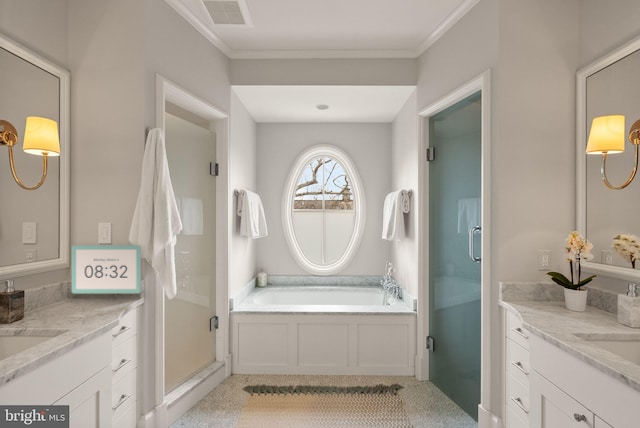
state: 8:32
